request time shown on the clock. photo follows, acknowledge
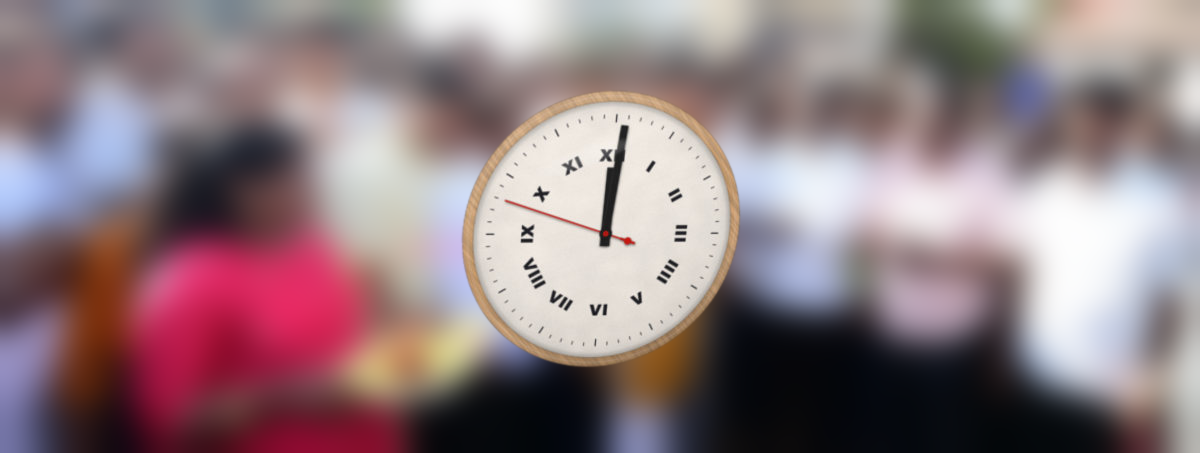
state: 12:00:48
